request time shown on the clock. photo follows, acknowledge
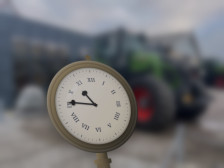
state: 10:46
